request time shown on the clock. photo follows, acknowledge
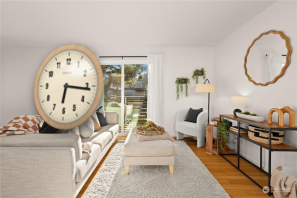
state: 6:16
